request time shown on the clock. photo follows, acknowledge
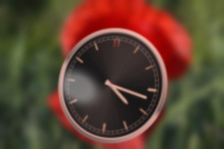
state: 4:17
